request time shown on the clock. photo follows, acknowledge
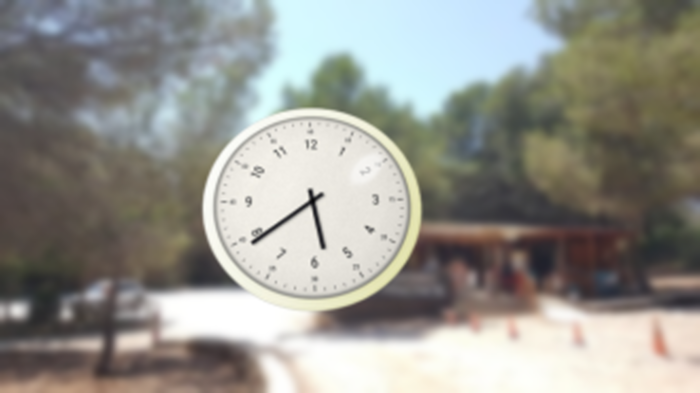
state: 5:39
